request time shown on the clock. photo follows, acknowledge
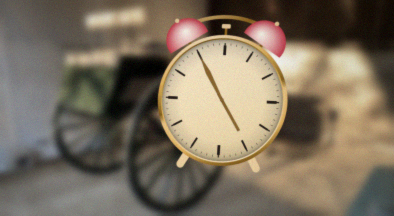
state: 4:55
